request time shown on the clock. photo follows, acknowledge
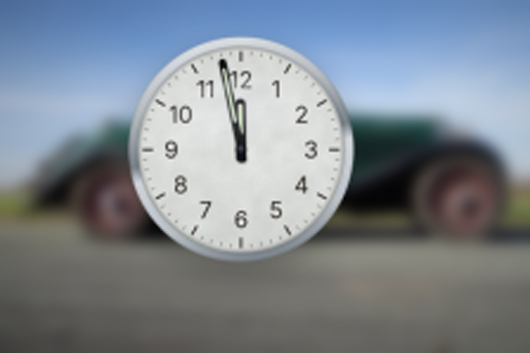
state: 11:58
